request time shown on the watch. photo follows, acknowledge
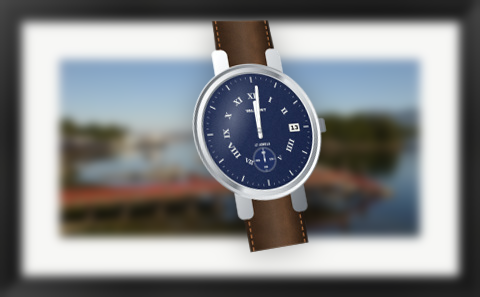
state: 12:01
